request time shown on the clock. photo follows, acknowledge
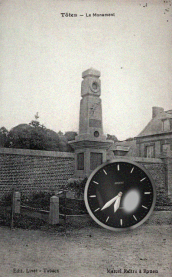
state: 6:39
